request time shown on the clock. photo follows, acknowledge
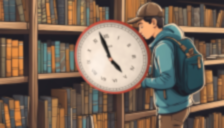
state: 4:58
